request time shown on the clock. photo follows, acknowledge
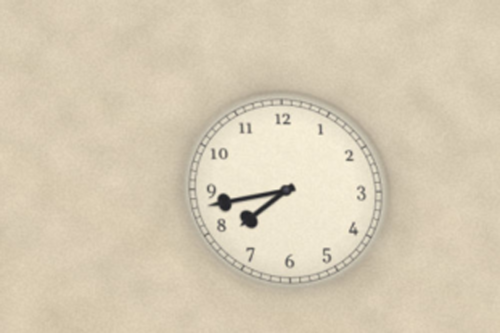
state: 7:43
